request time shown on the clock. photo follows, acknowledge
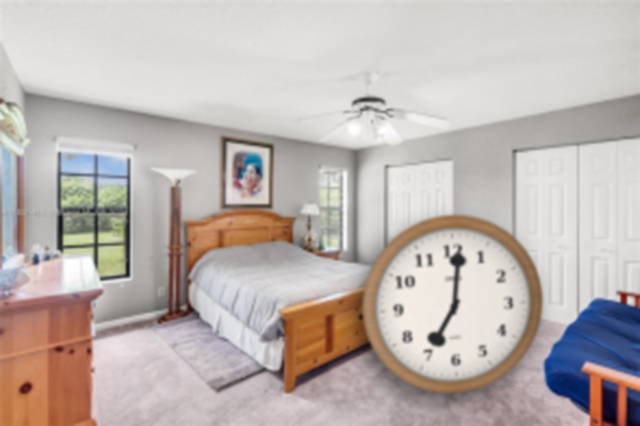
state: 7:01
